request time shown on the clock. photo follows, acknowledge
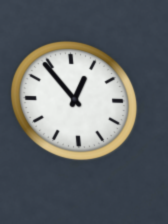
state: 12:54
